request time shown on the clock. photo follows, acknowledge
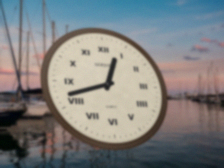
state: 12:42
